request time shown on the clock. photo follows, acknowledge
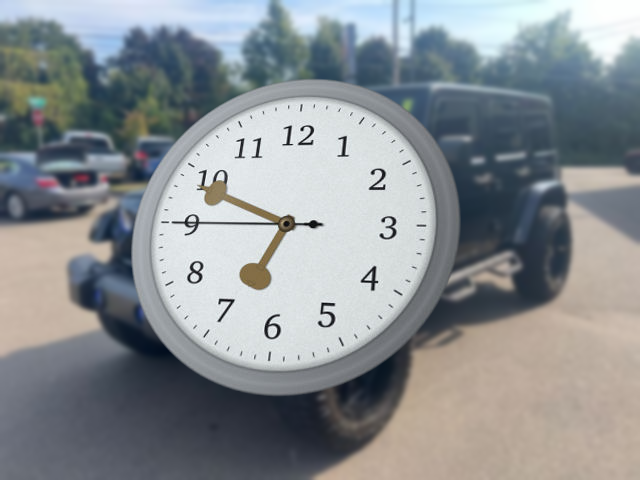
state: 6:48:45
